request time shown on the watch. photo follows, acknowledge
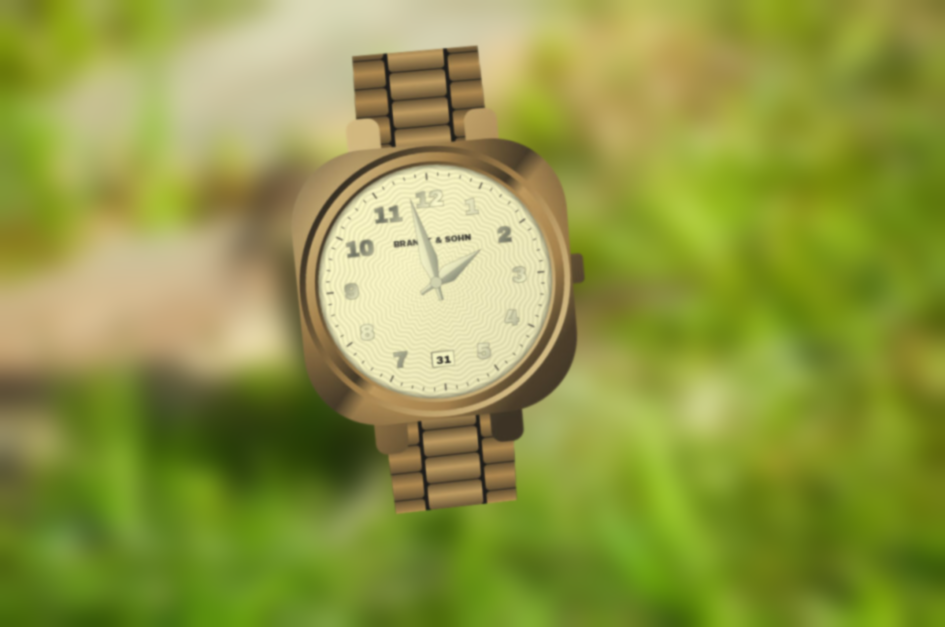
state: 1:58
